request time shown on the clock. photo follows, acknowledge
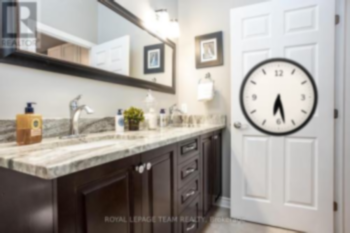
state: 6:28
